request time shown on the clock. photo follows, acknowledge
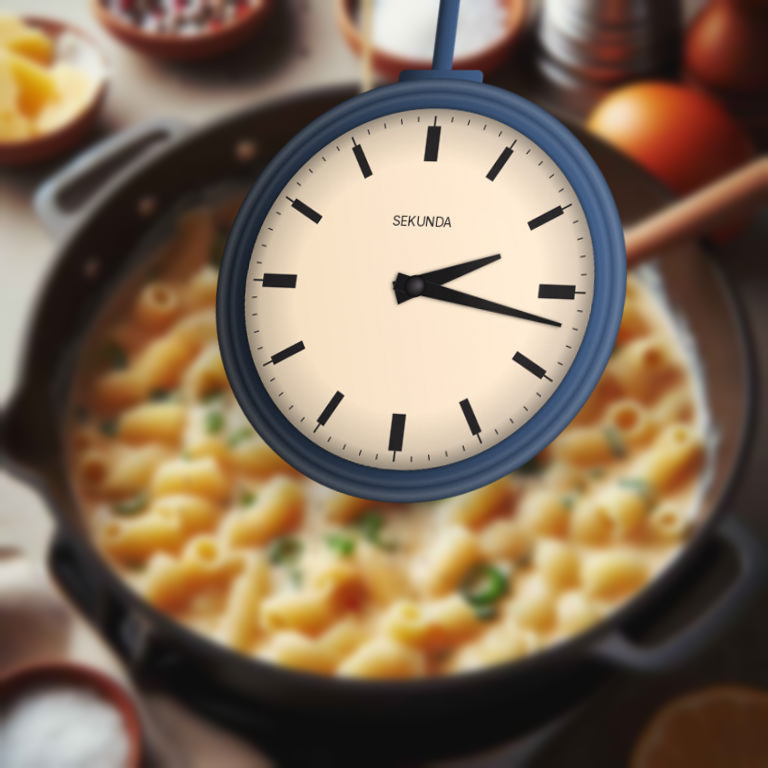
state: 2:17
